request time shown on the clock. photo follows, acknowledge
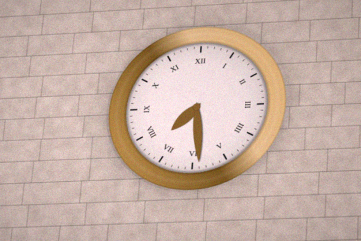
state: 7:29
